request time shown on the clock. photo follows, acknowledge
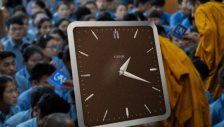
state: 1:19
